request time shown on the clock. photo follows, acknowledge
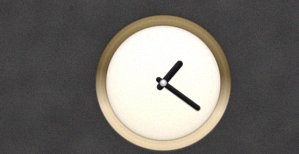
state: 1:21
